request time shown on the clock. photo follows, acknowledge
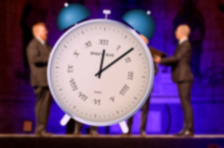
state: 12:08
